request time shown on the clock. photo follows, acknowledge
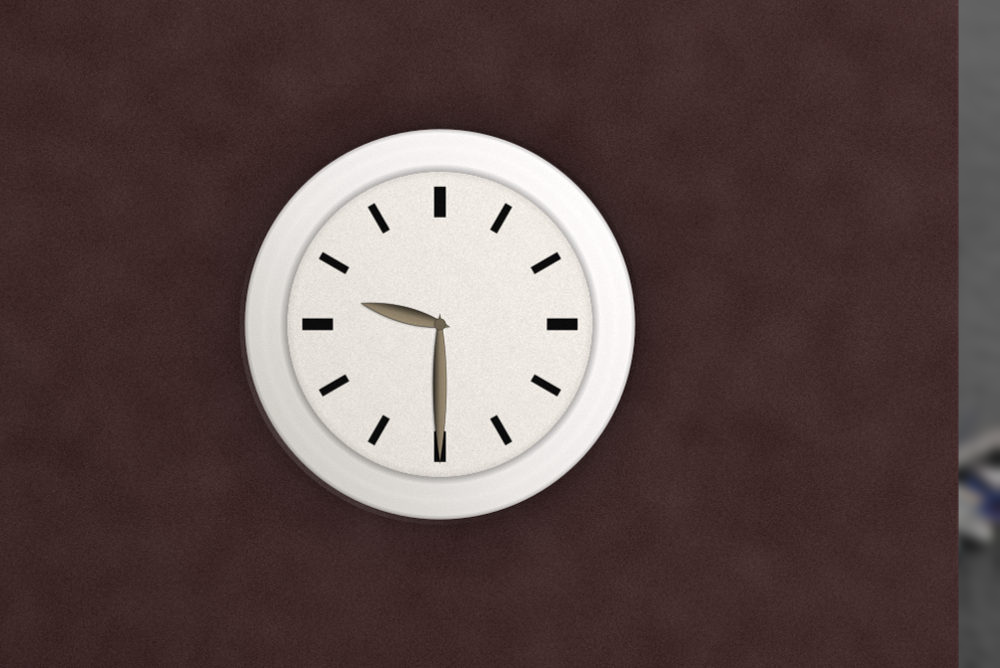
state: 9:30
